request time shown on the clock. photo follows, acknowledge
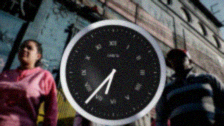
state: 6:37
